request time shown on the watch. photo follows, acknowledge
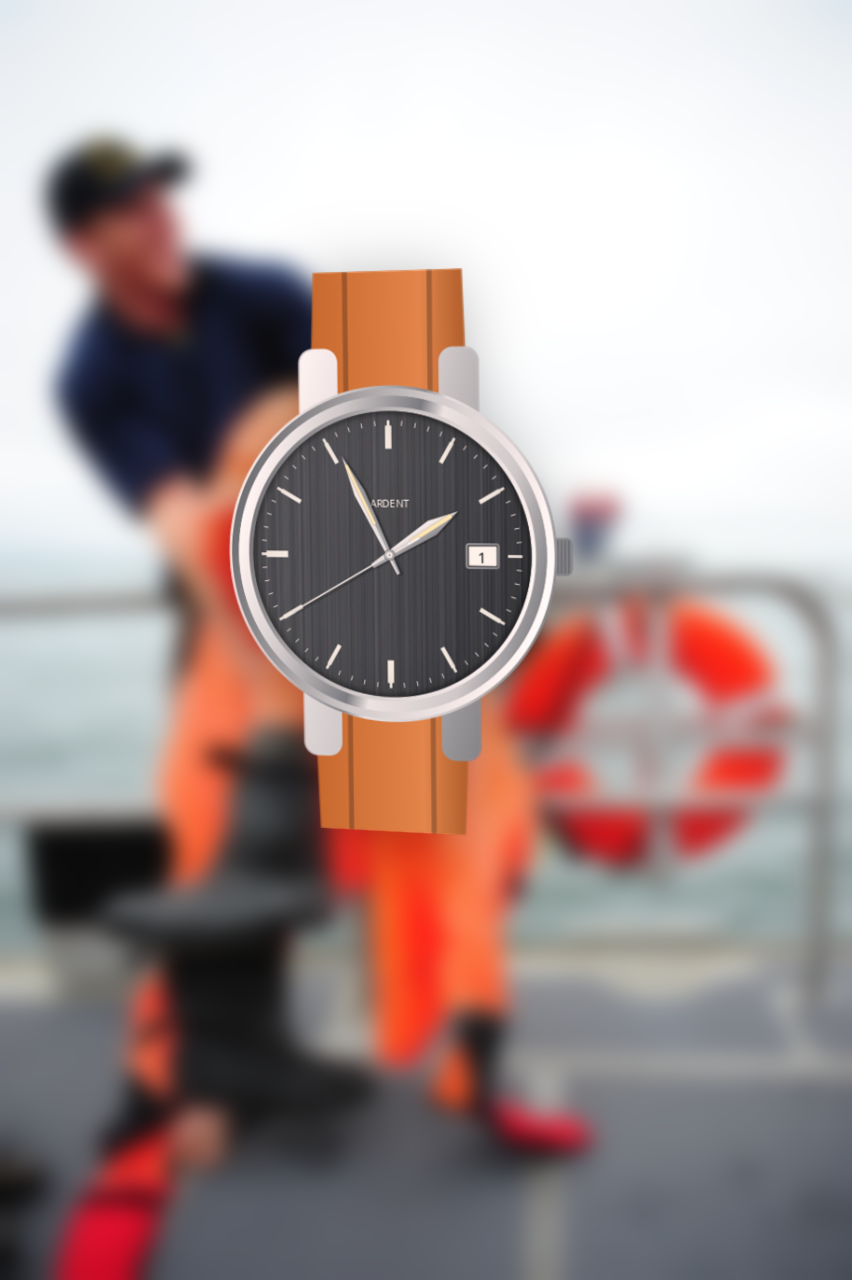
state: 1:55:40
